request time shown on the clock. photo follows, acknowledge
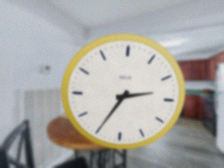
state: 2:35
